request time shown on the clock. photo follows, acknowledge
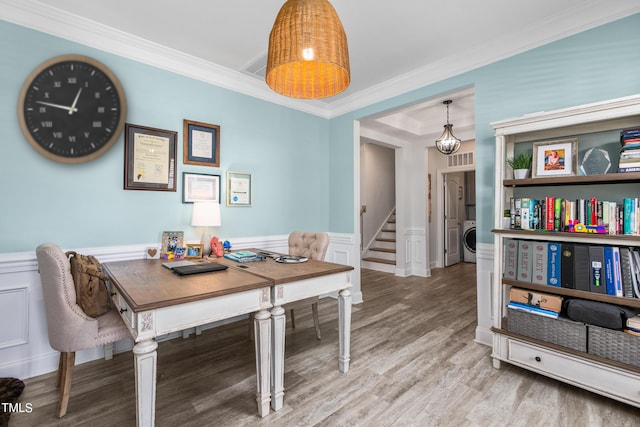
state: 12:47
